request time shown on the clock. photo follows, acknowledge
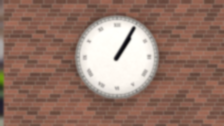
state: 1:05
